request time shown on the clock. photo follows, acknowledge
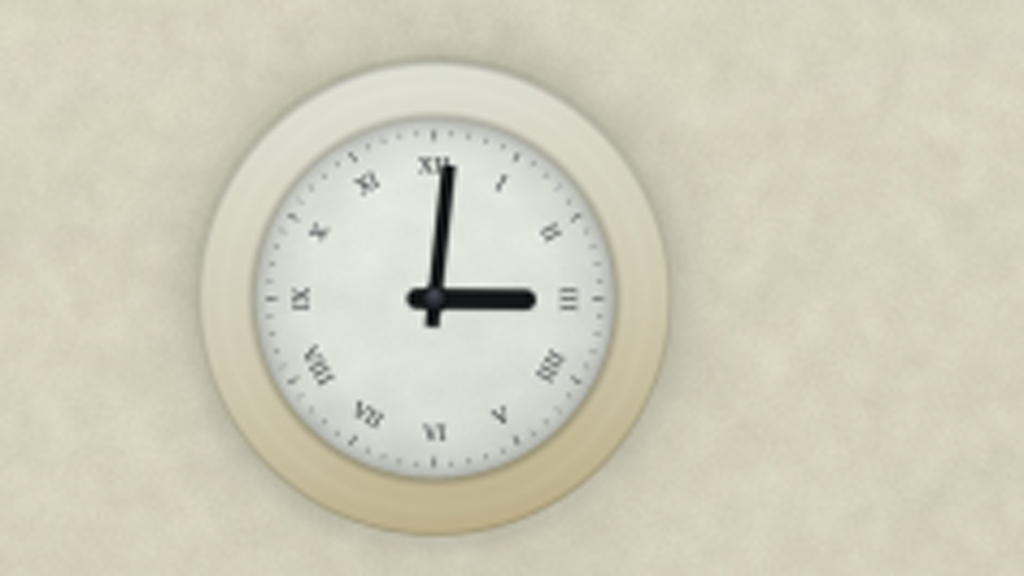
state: 3:01
